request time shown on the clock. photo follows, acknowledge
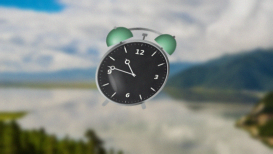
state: 10:47
